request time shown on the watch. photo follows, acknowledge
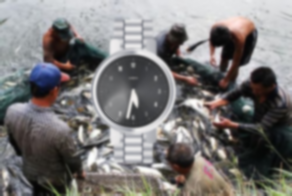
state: 5:32
